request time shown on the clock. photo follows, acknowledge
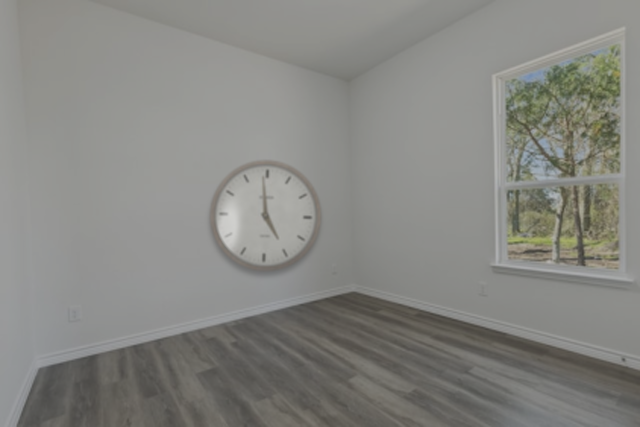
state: 4:59
